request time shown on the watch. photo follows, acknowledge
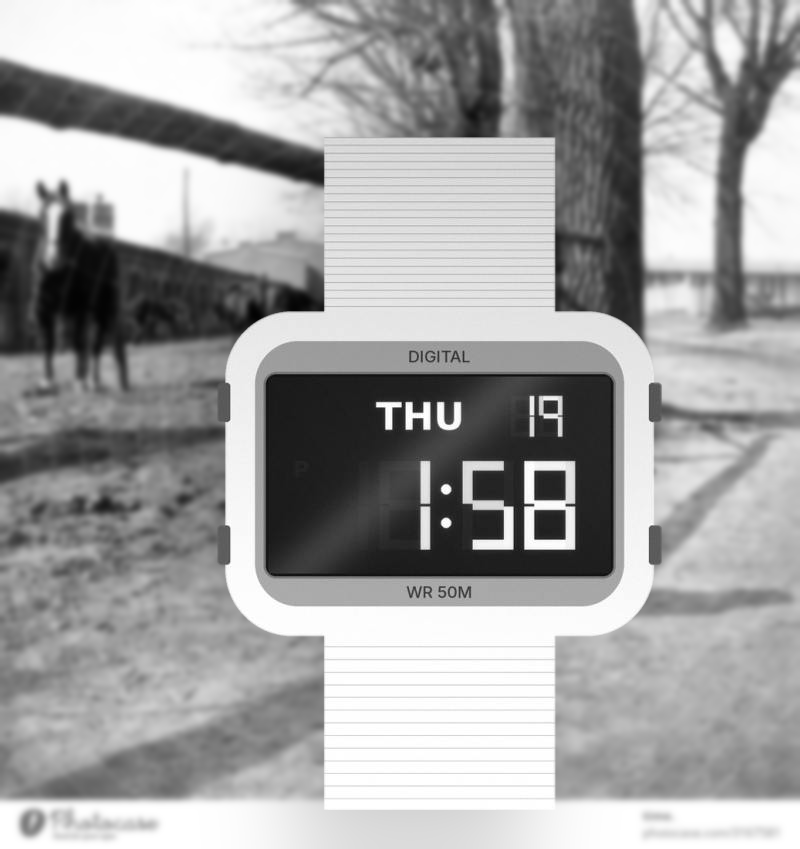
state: 1:58
